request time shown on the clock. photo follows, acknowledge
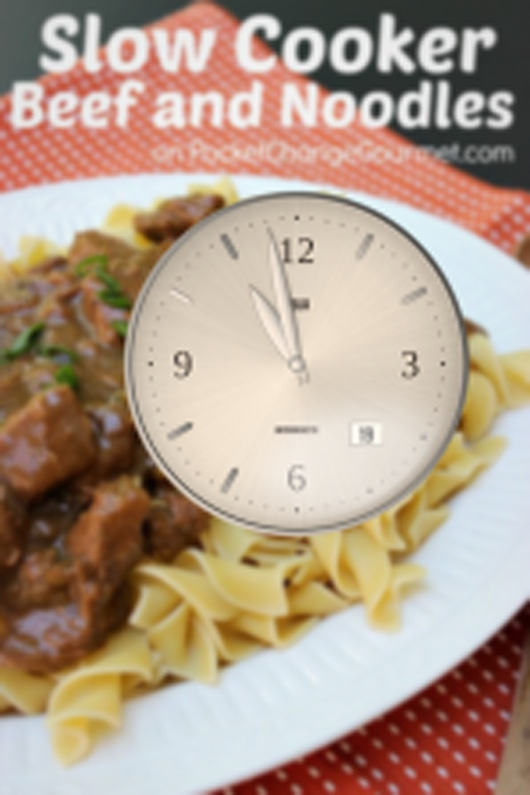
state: 10:58
